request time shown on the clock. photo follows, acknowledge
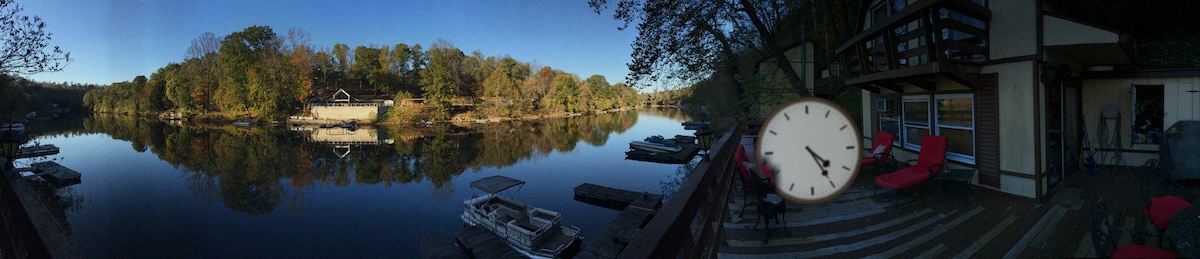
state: 4:25
